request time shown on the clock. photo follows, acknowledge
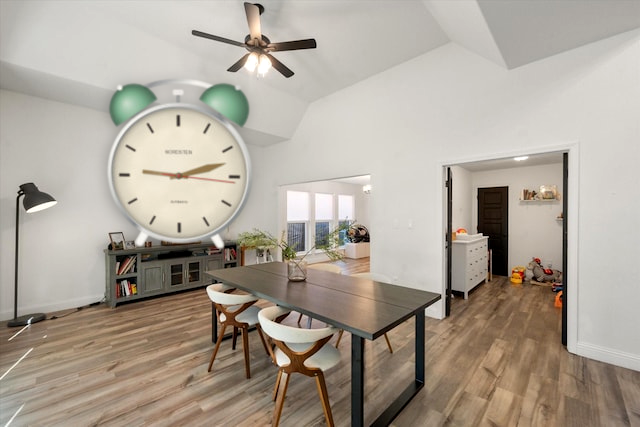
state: 9:12:16
